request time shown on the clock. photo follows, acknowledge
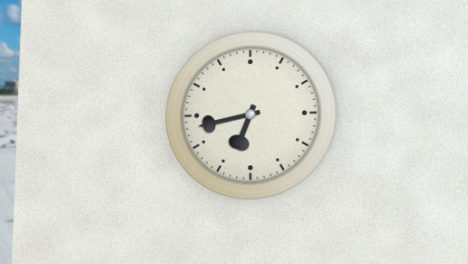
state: 6:43
